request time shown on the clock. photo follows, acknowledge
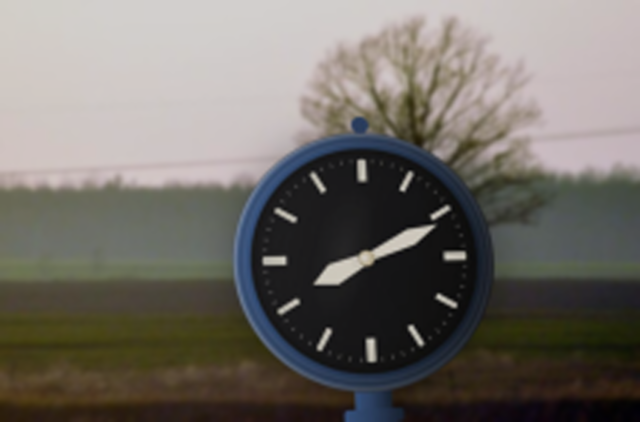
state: 8:11
